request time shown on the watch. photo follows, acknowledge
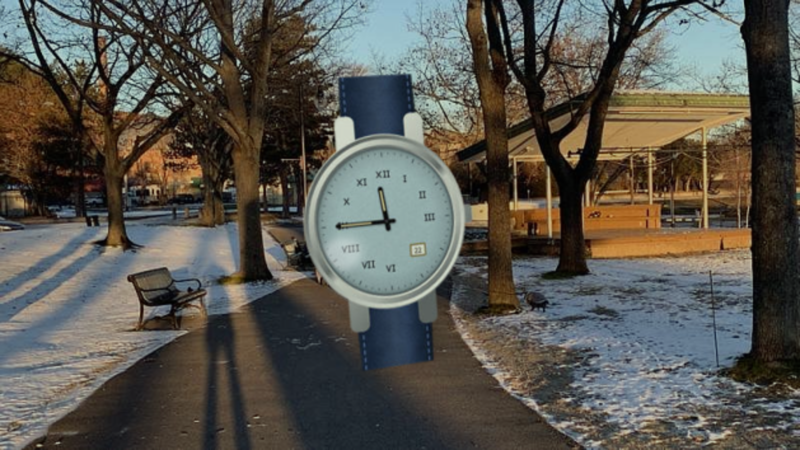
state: 11:45
